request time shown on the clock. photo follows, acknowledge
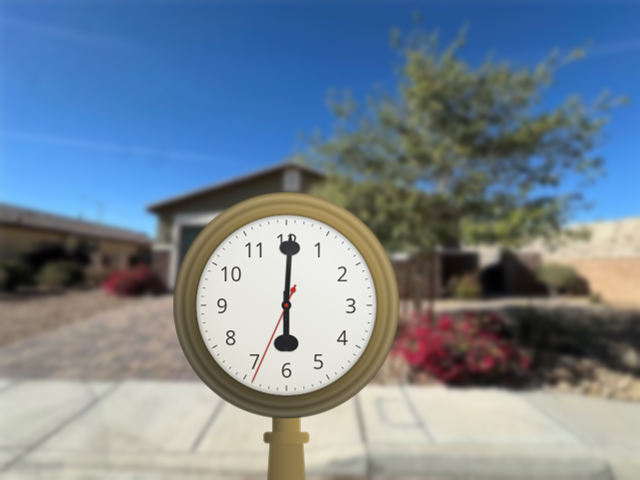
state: 6:00:34
